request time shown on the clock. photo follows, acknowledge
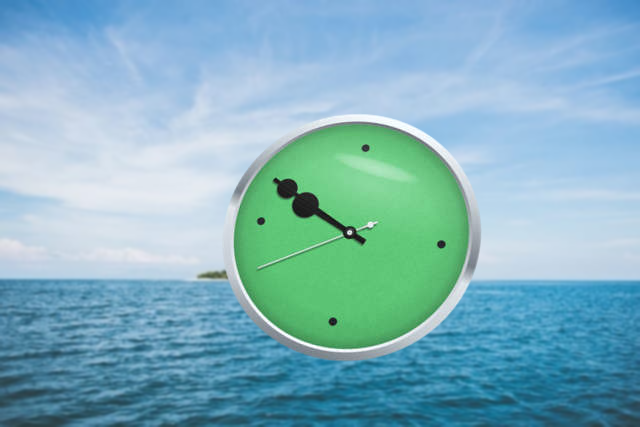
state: 9:49:40
